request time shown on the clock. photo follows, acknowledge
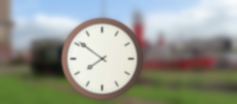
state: 7:51
